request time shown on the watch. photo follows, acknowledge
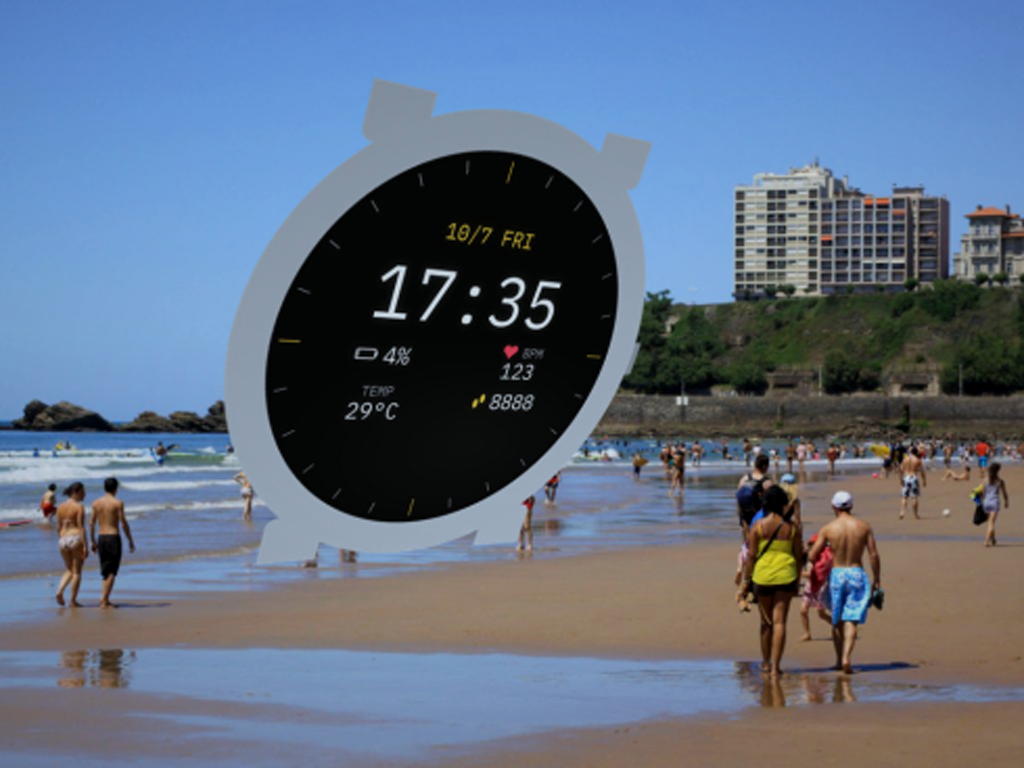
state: 17:35
